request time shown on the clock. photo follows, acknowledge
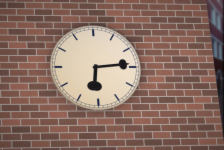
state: 6:14
